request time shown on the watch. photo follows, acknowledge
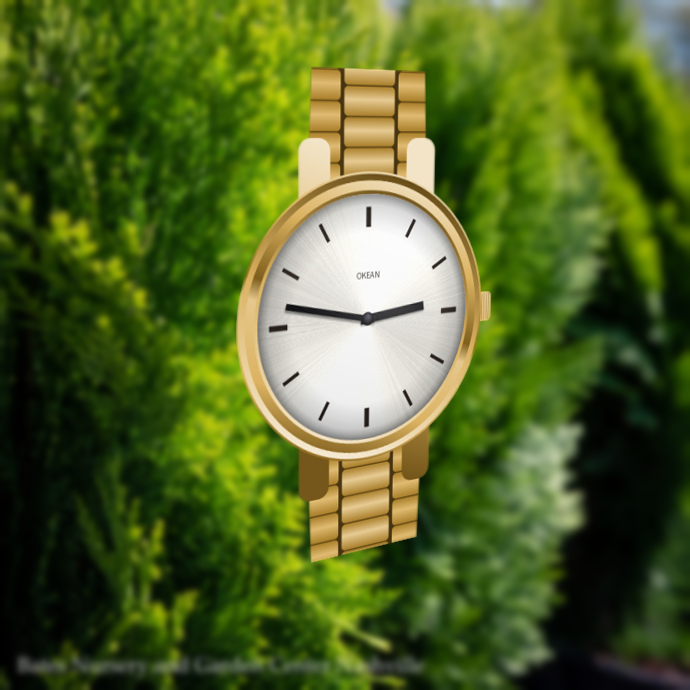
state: 2:47
